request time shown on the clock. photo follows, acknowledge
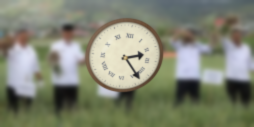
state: 2:23
